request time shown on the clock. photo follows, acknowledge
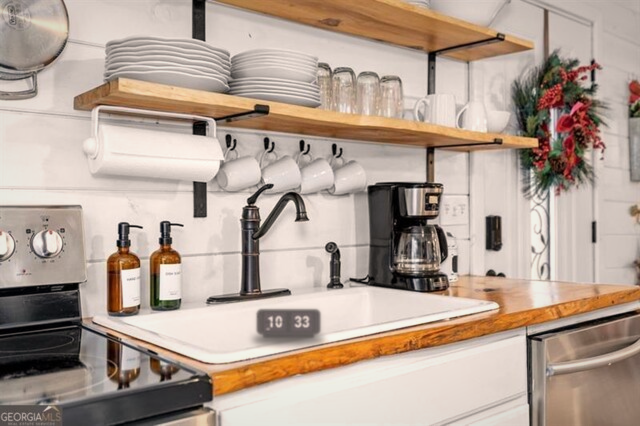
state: 10:33
